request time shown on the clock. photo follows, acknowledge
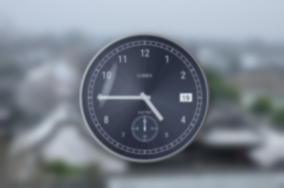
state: 4:45
